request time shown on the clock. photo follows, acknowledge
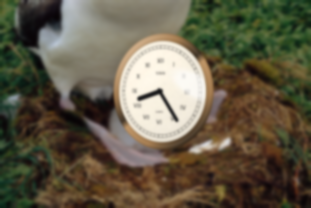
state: 8:24
